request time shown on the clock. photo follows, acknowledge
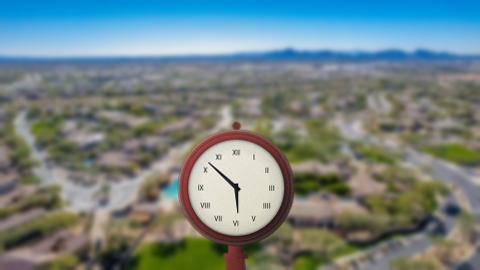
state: 5:52
